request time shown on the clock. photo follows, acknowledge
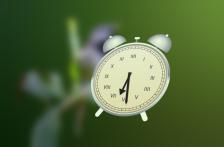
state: 6:29
